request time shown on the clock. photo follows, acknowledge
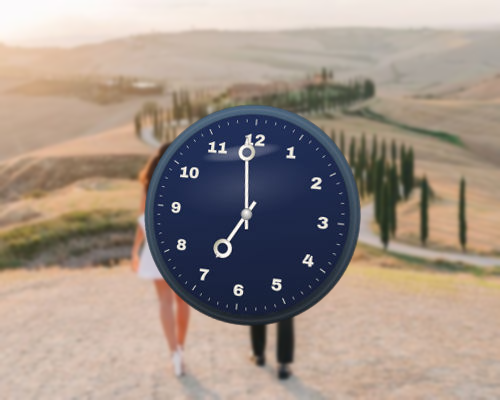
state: 6:59
